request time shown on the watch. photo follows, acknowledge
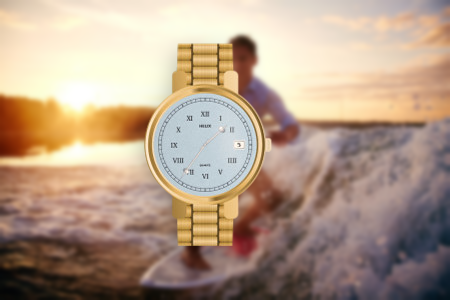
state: 1:36
